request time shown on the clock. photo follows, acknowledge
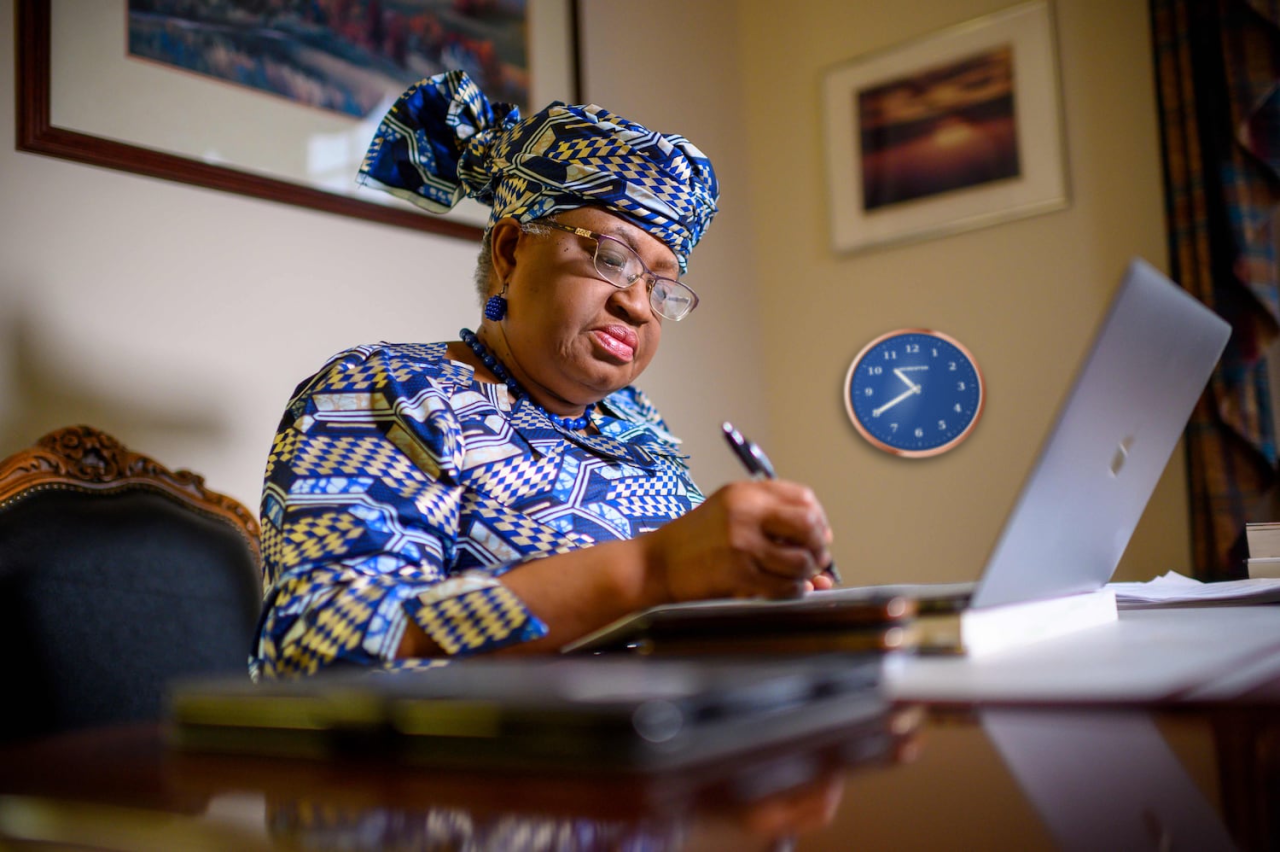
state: 10:40
